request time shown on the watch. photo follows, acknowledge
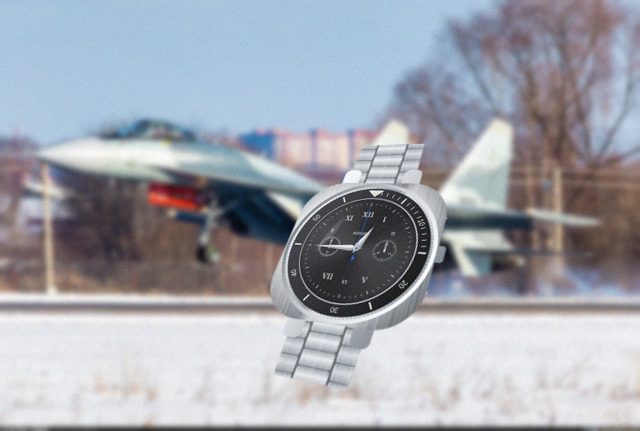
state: 12:45
